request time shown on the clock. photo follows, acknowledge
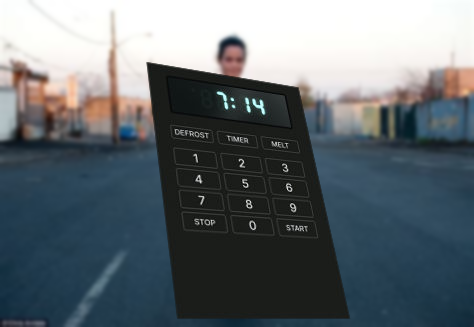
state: 7:14
